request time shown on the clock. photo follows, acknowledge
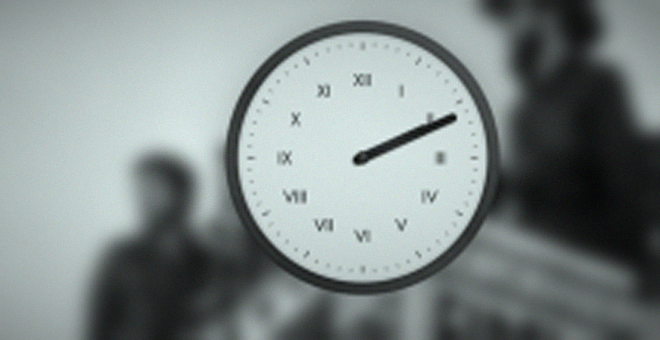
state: 2:11
